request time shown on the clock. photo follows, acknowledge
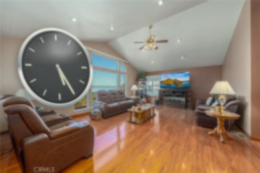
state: 5:25
